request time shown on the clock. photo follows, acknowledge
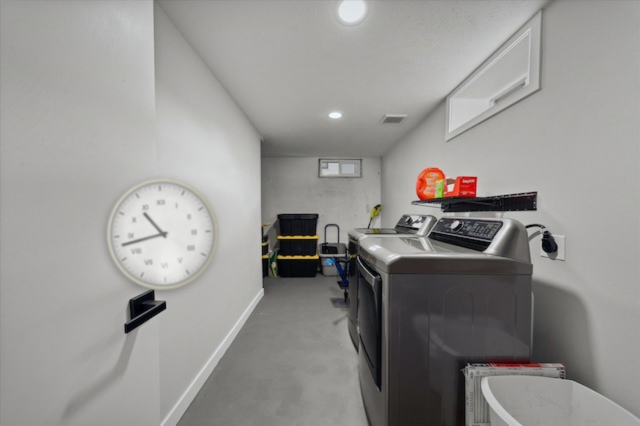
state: 10:43
